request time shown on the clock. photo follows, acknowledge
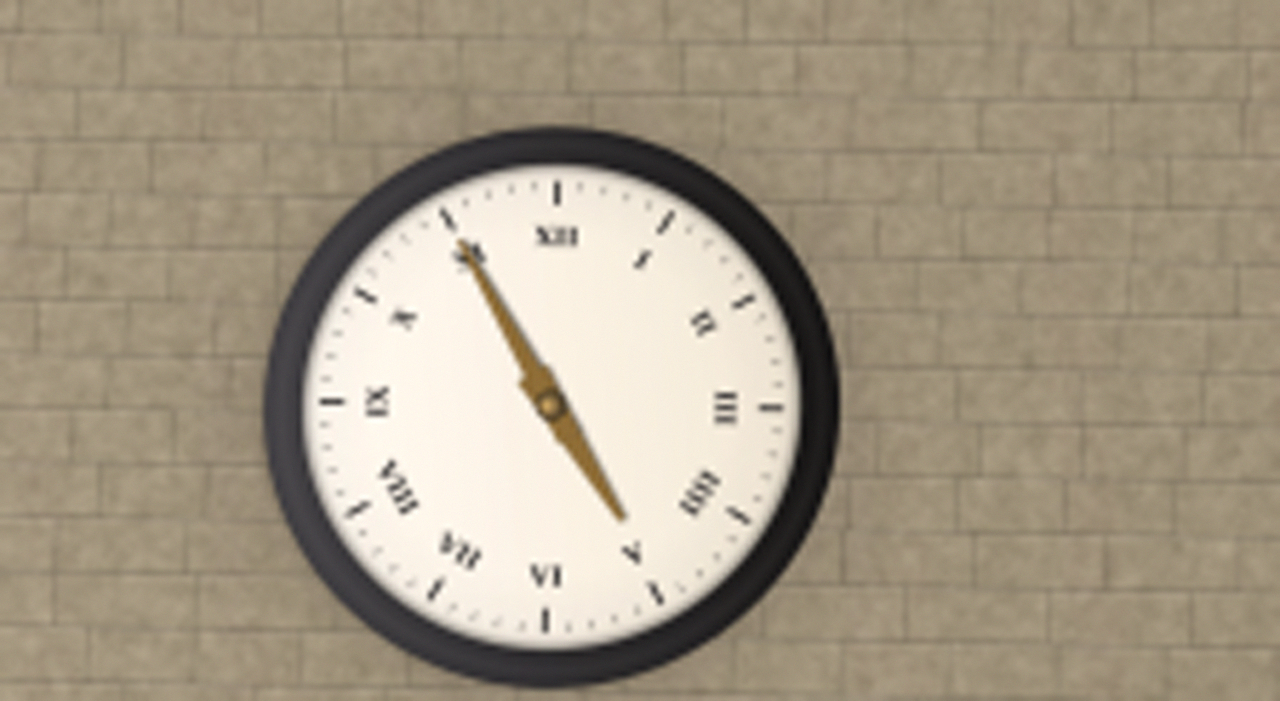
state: 4:55
